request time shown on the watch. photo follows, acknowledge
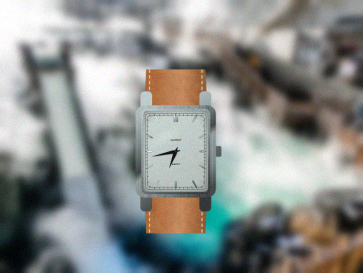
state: 6:43
